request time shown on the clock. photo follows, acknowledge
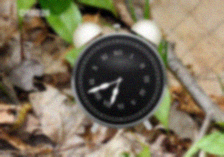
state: 6:42
